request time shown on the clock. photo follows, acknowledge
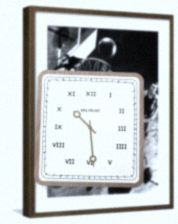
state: 10:29
